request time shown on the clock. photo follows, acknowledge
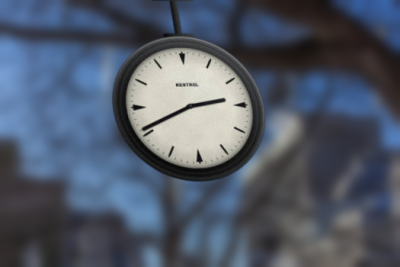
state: 2:41
